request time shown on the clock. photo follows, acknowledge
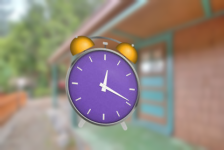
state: 12:19
